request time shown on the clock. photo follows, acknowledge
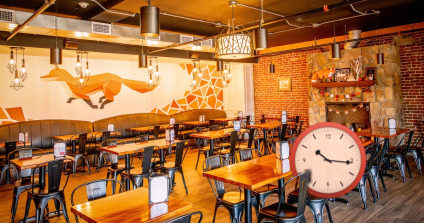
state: 10:16
